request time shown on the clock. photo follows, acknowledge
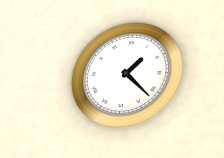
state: 1:22
